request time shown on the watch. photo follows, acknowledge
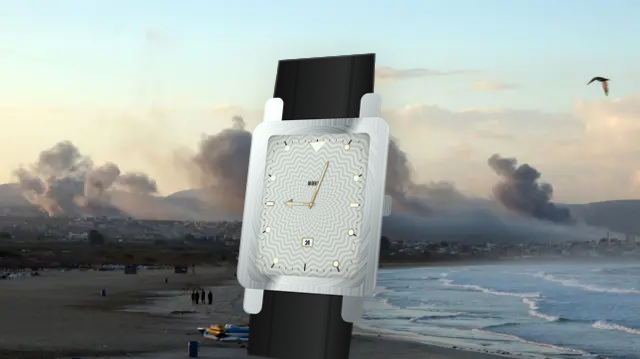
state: 9:03
